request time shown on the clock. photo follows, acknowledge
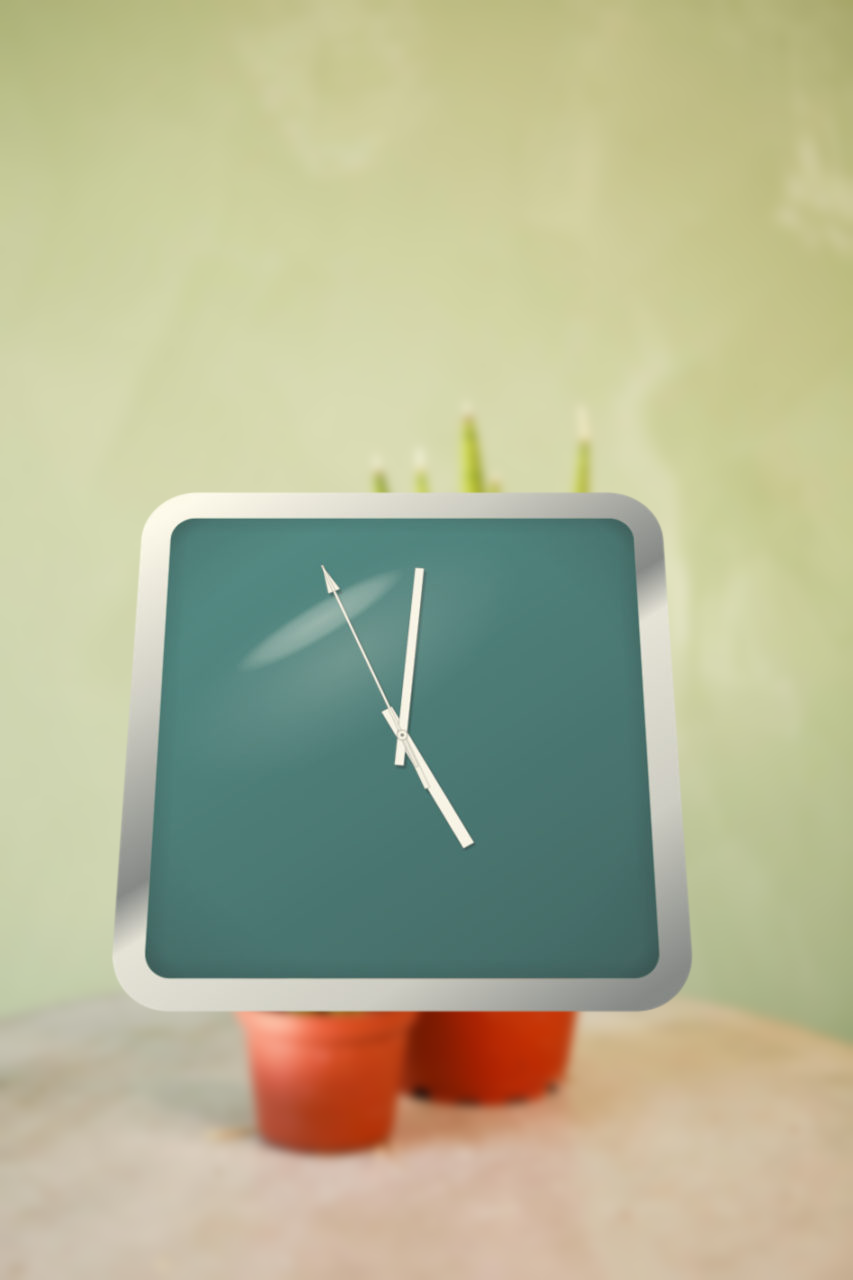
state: 5:00:56
